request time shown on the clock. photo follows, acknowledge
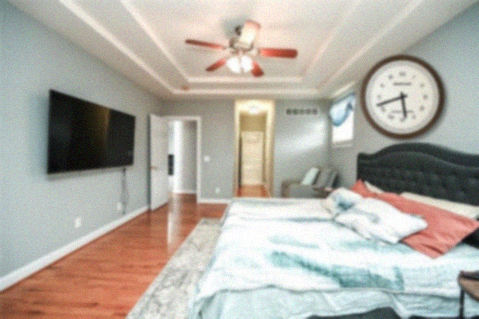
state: 5:42
